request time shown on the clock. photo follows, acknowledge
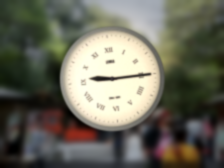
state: 9:15
